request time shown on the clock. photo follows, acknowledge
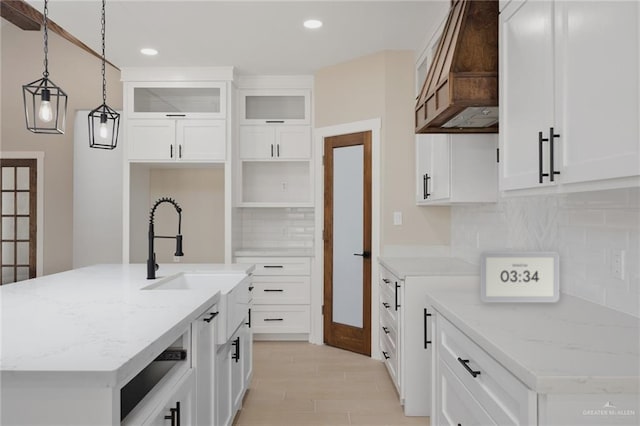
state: 3:34
